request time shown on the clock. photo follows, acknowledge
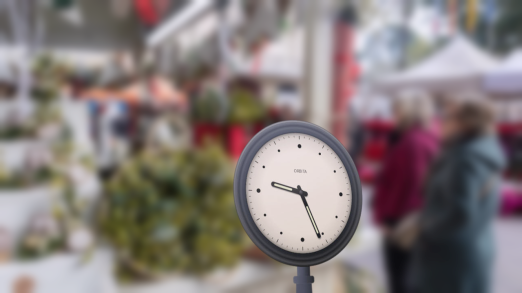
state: 9:26
